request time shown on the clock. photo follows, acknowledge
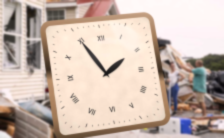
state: 1:55
